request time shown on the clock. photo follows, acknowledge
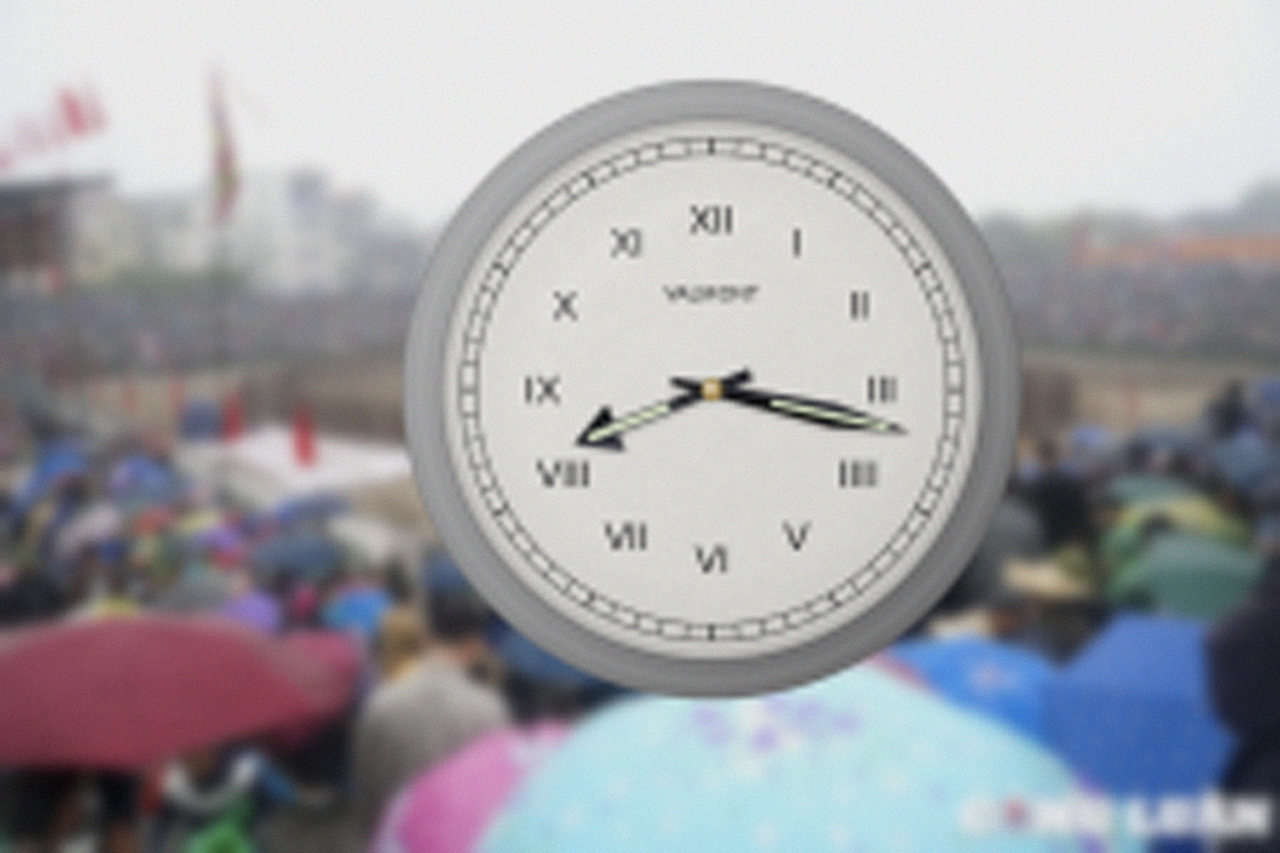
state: 8:17
